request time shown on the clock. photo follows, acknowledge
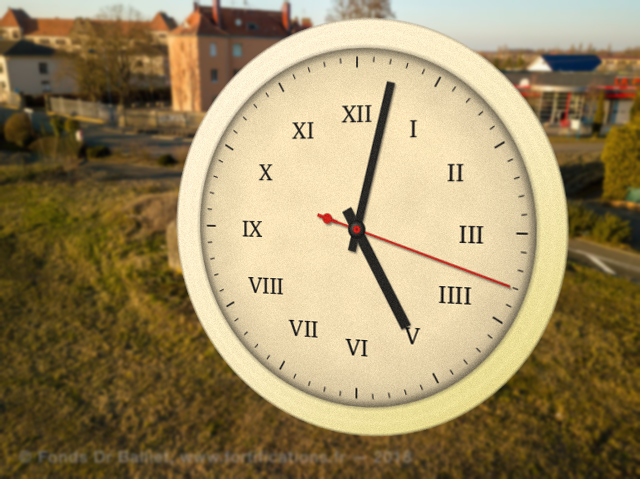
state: 5:02:18
